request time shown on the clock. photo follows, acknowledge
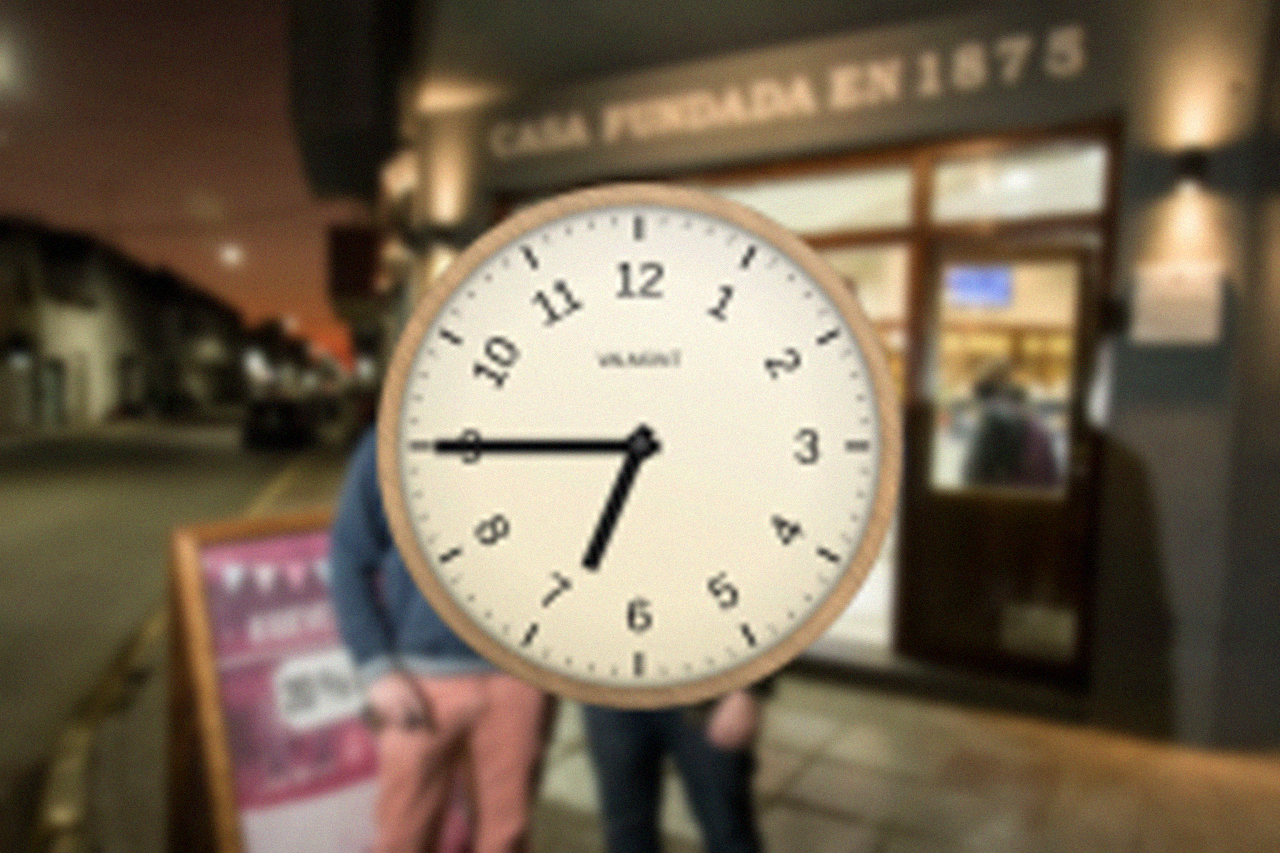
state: 6:45
